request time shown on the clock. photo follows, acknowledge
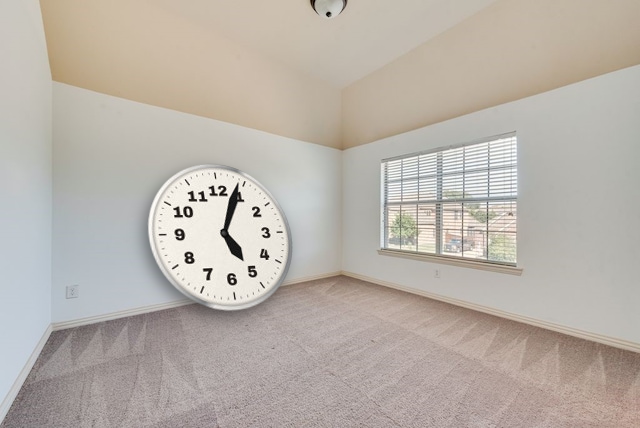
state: 5:04
